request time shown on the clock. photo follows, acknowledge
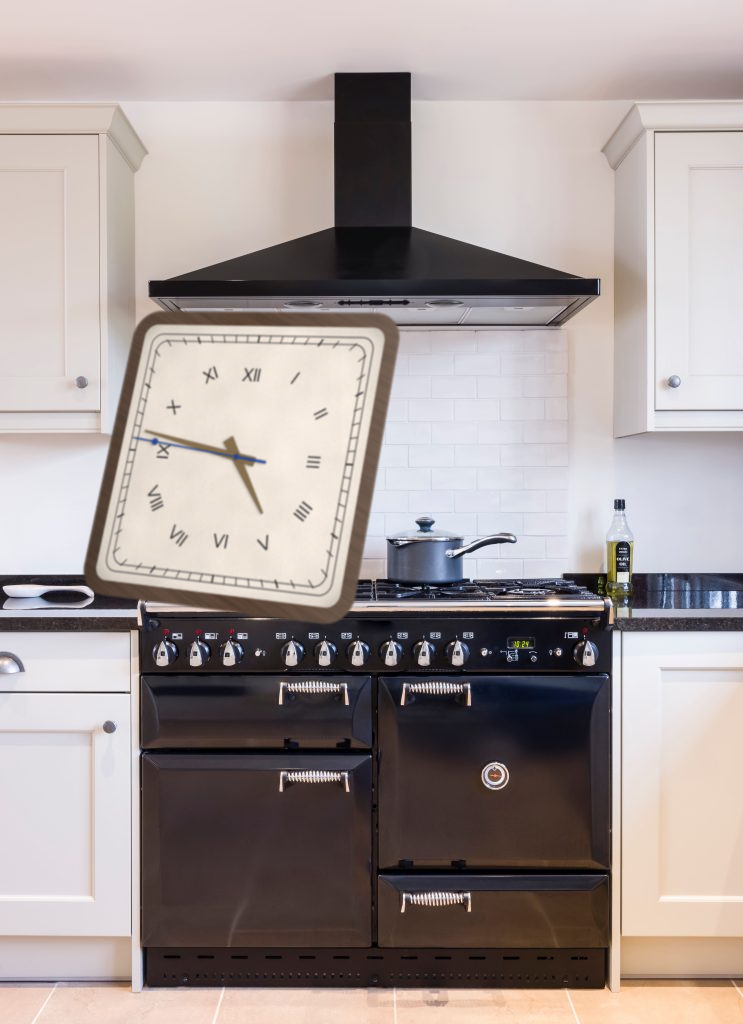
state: 4:46:46
